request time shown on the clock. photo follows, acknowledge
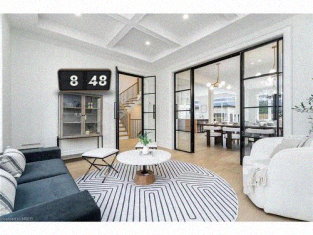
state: 8:48
